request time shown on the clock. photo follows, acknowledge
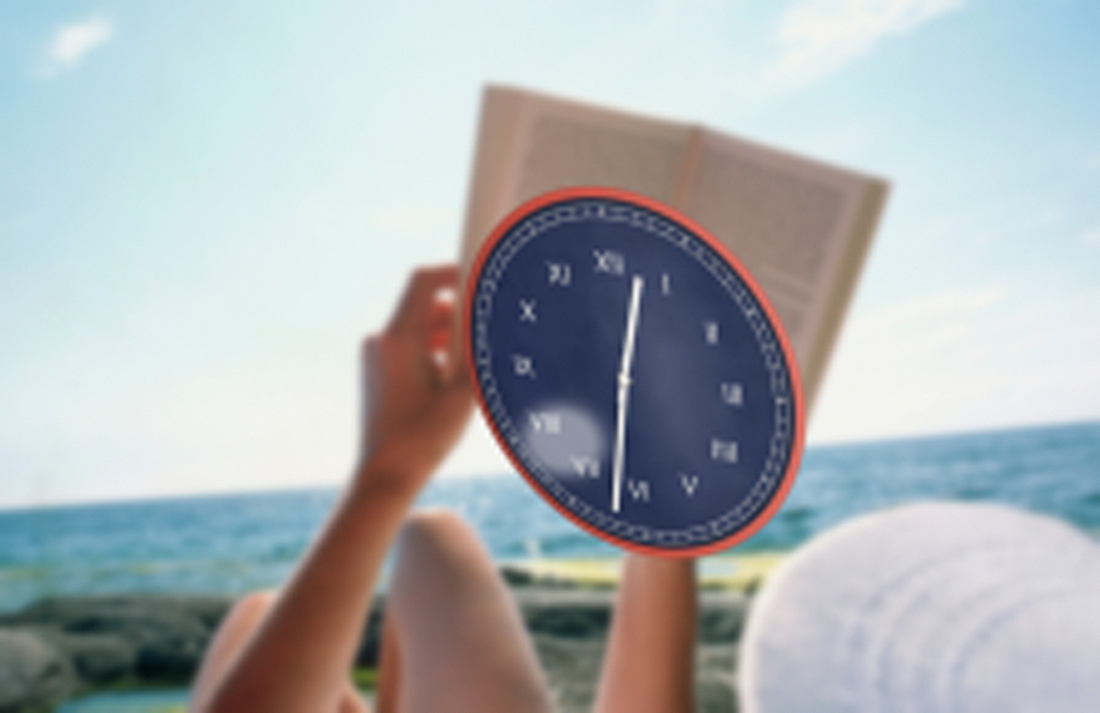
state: 12:32
